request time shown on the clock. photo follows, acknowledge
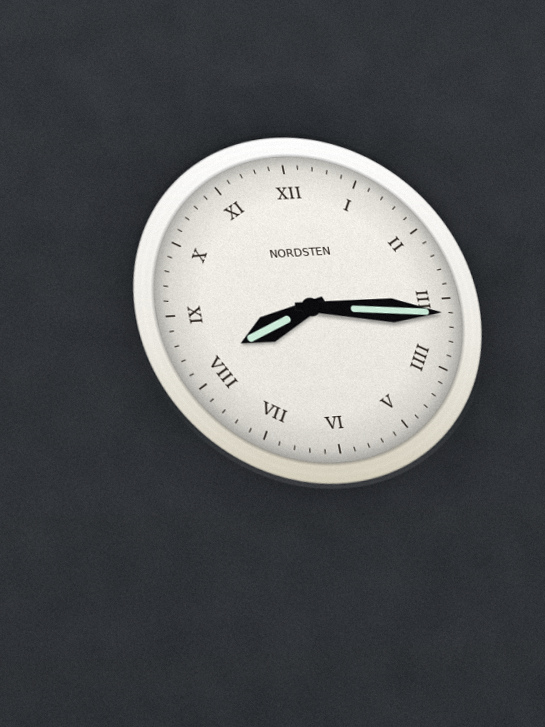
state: 8:16
